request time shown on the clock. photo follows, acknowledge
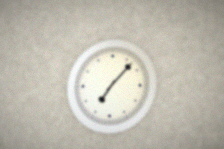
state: 7:07
